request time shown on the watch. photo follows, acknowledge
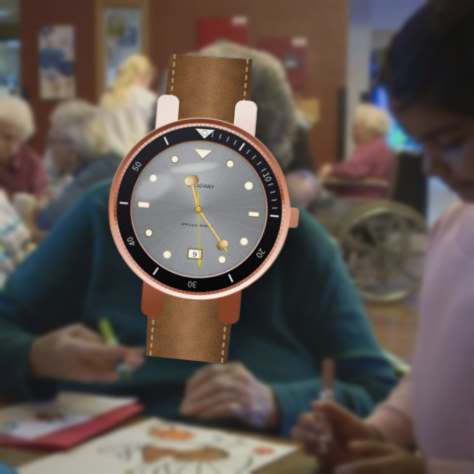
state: 11:23:29
